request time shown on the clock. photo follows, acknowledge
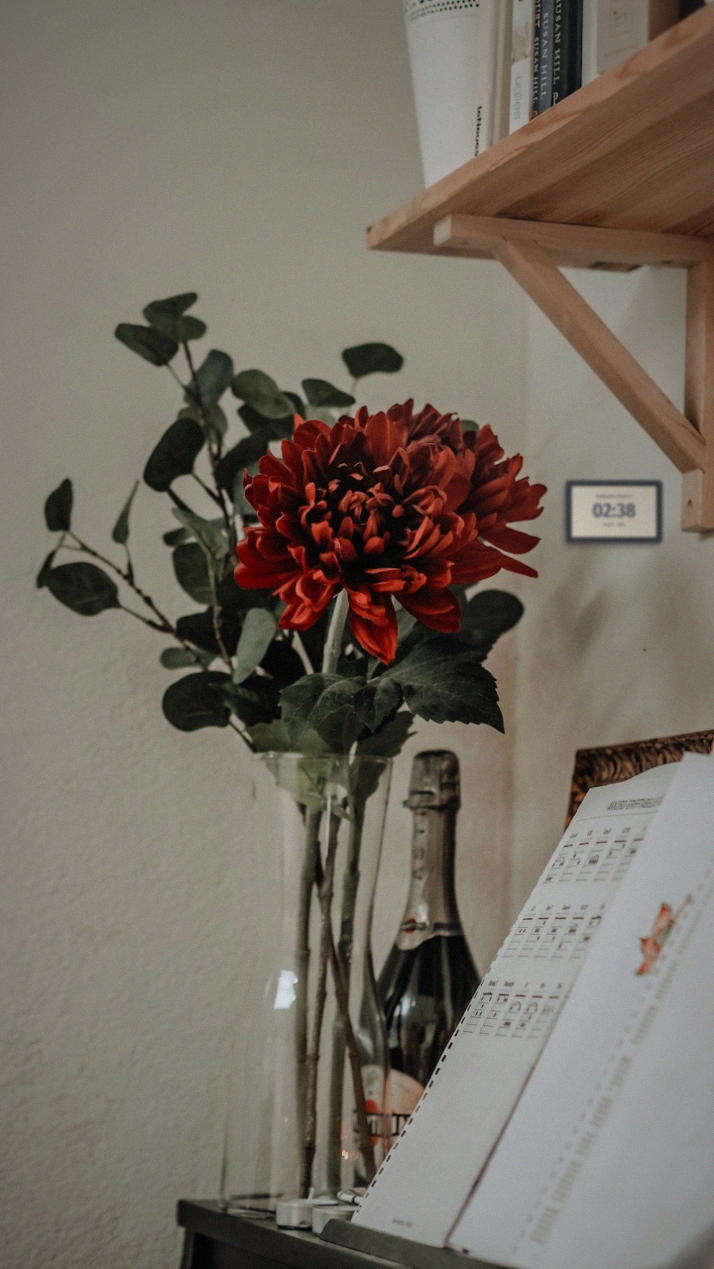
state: 2:38
